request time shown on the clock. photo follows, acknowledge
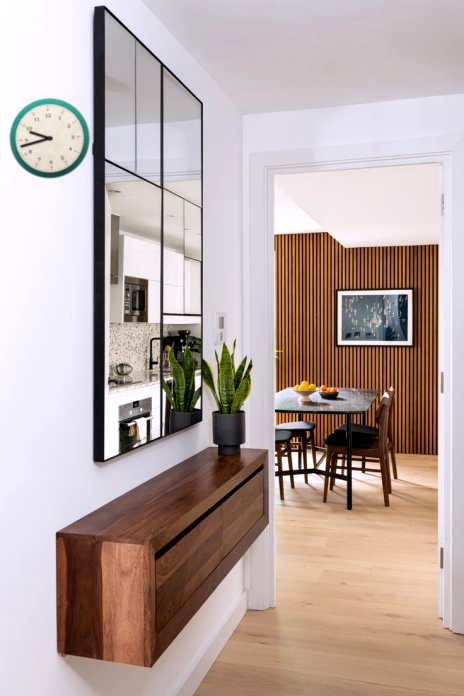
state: 9:43
